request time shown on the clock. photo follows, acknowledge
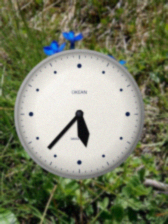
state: 5:37
